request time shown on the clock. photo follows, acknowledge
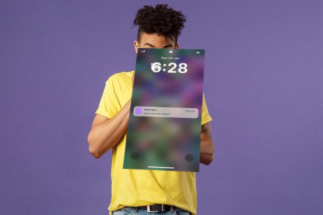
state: 6:28
